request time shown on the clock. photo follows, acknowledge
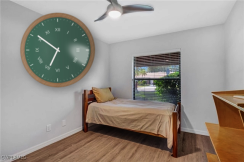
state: 6:51
